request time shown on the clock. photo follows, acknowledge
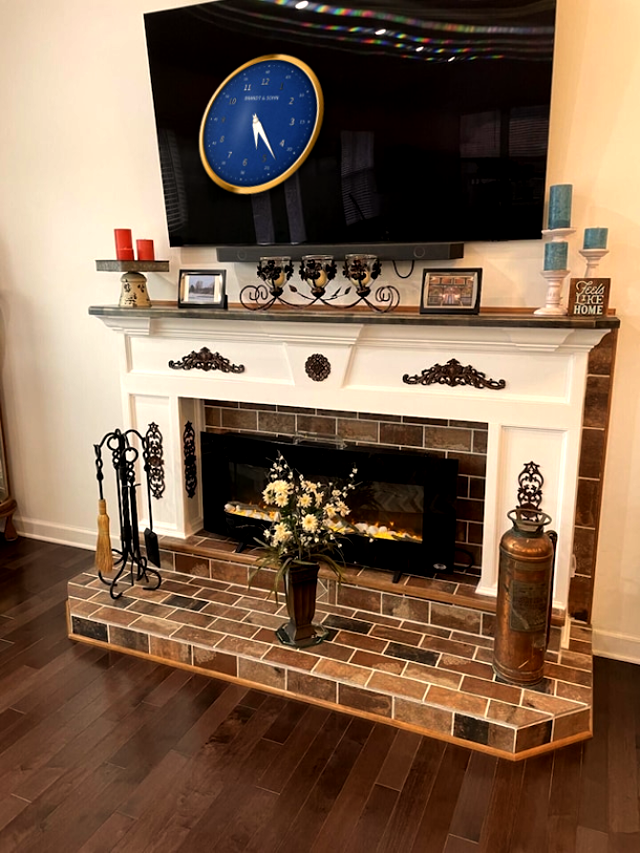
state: 5:23
